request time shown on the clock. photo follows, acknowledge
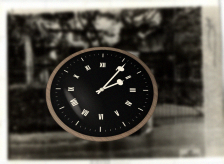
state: 2:06
